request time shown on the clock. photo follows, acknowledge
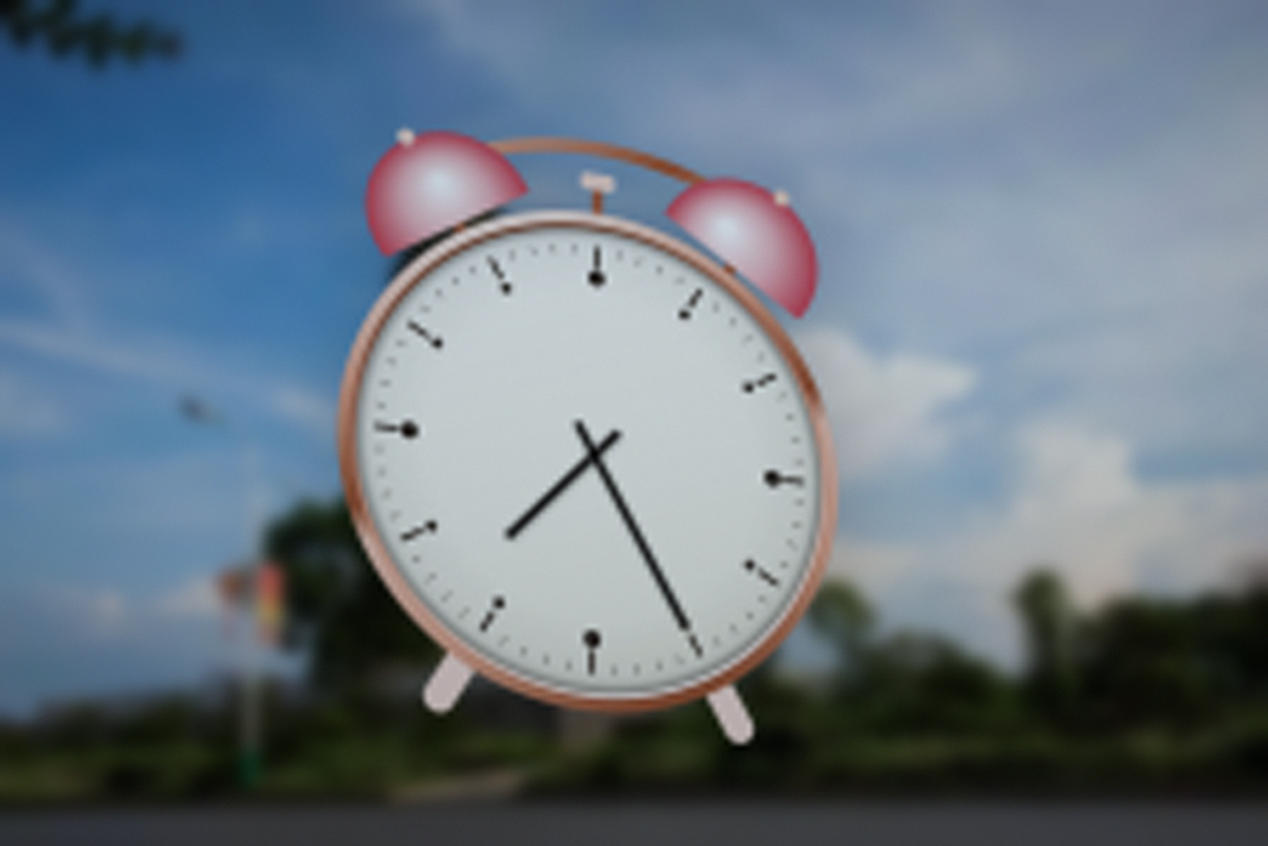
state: 7:25
